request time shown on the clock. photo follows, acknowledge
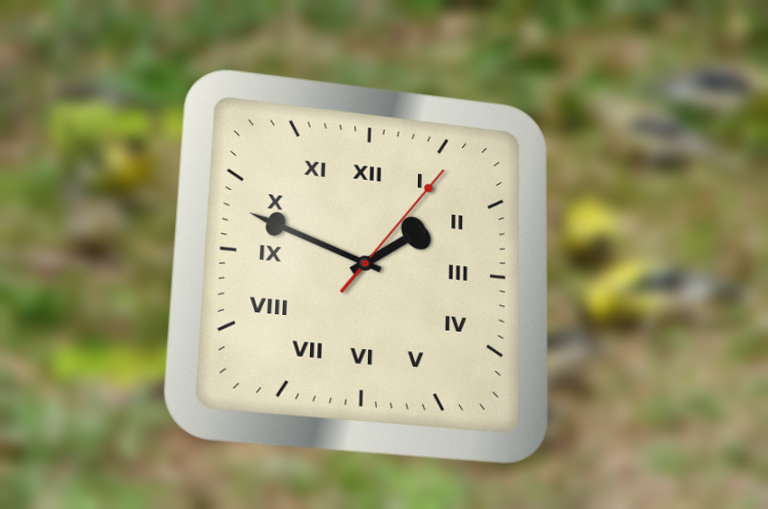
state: 1:48:06
